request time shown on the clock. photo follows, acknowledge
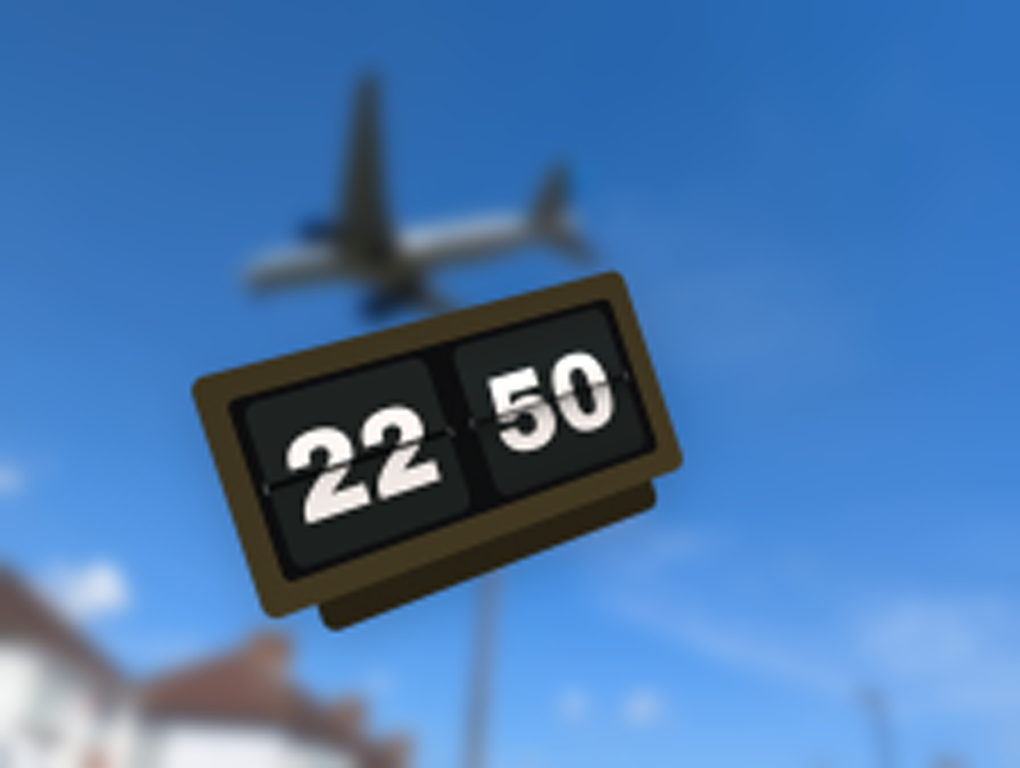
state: 22:50
